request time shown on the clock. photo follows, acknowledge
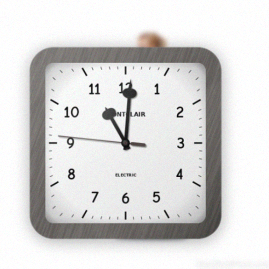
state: 11:00:46
